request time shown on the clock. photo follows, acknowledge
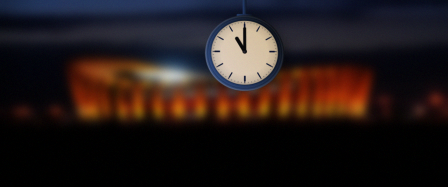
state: 11:00
